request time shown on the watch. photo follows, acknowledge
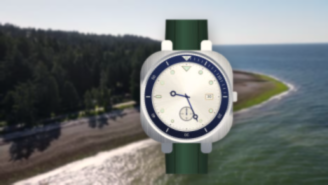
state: 9:26
